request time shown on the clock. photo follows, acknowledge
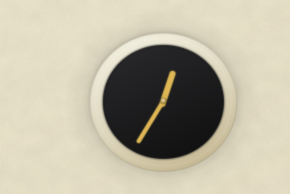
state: 12:35
